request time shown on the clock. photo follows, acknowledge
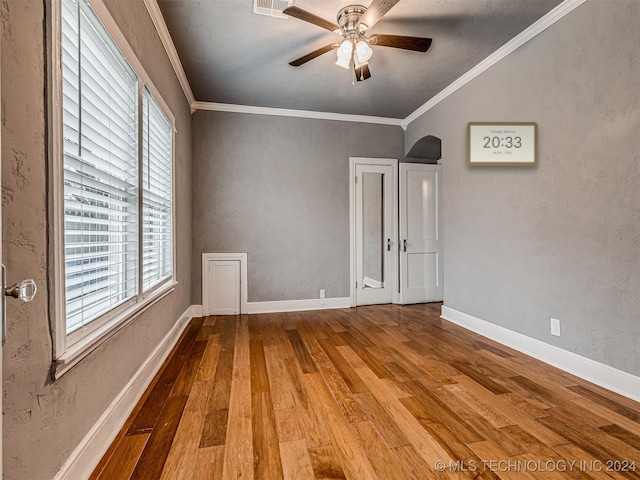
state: 20:33
